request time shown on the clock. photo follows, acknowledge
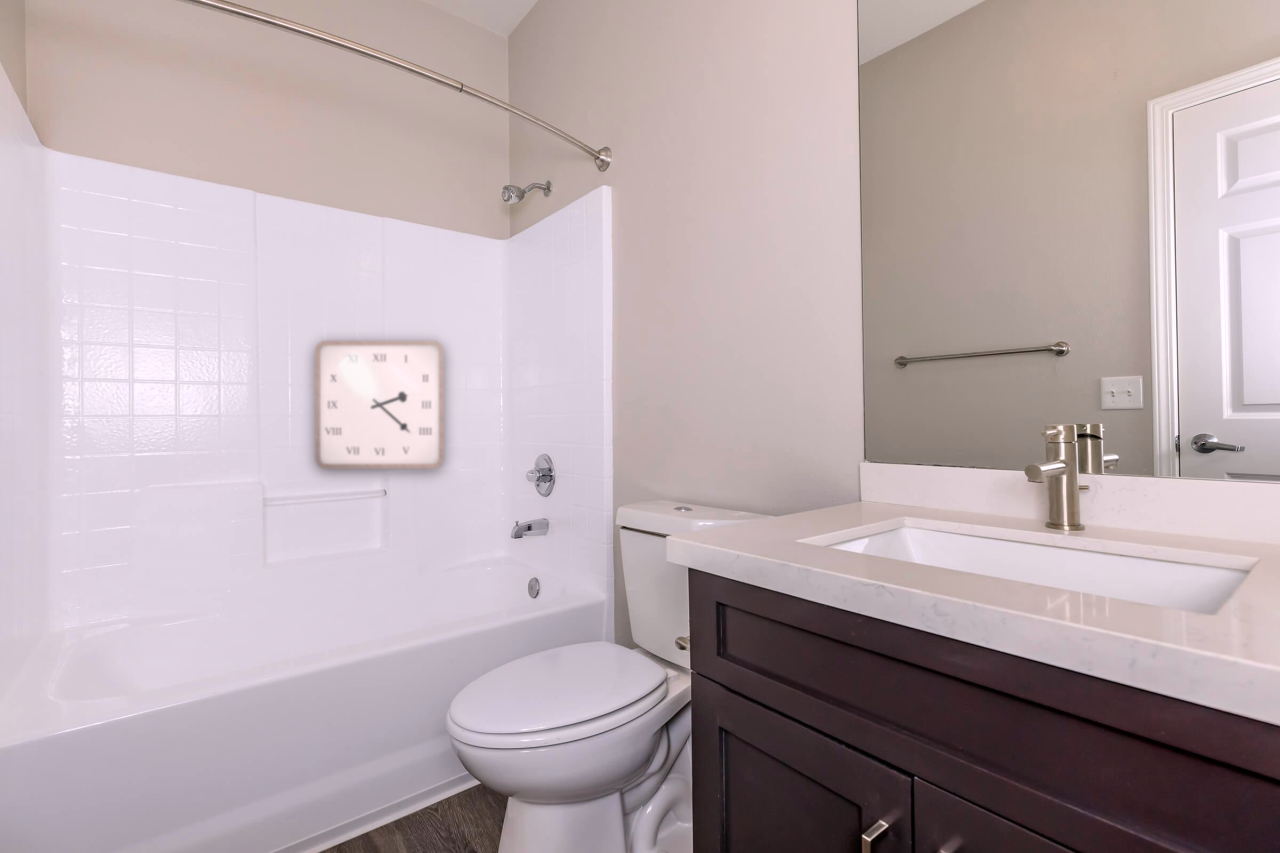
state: 2:22
